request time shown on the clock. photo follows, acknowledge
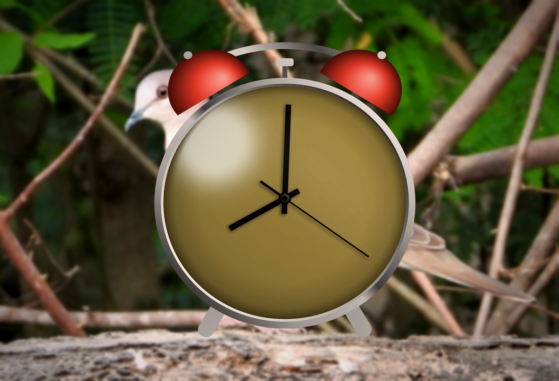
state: 8:00:21
